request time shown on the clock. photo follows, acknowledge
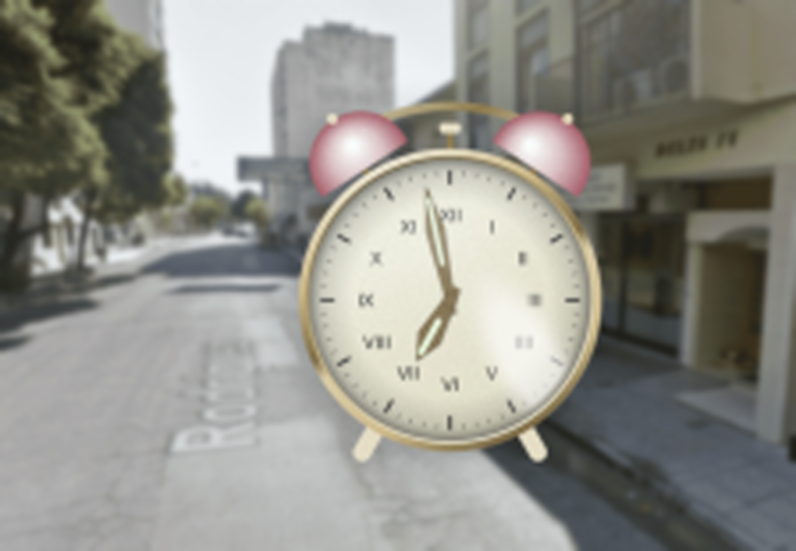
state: 6:58
